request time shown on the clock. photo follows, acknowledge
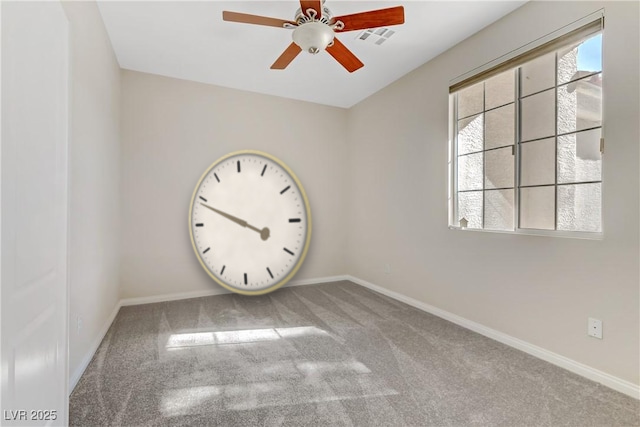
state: 3:49
